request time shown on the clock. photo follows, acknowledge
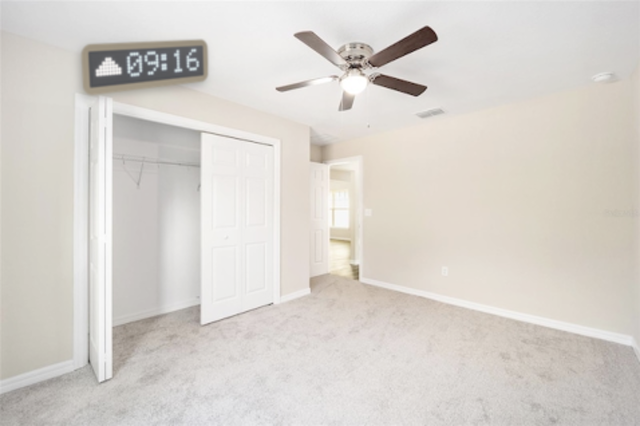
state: 9:16
